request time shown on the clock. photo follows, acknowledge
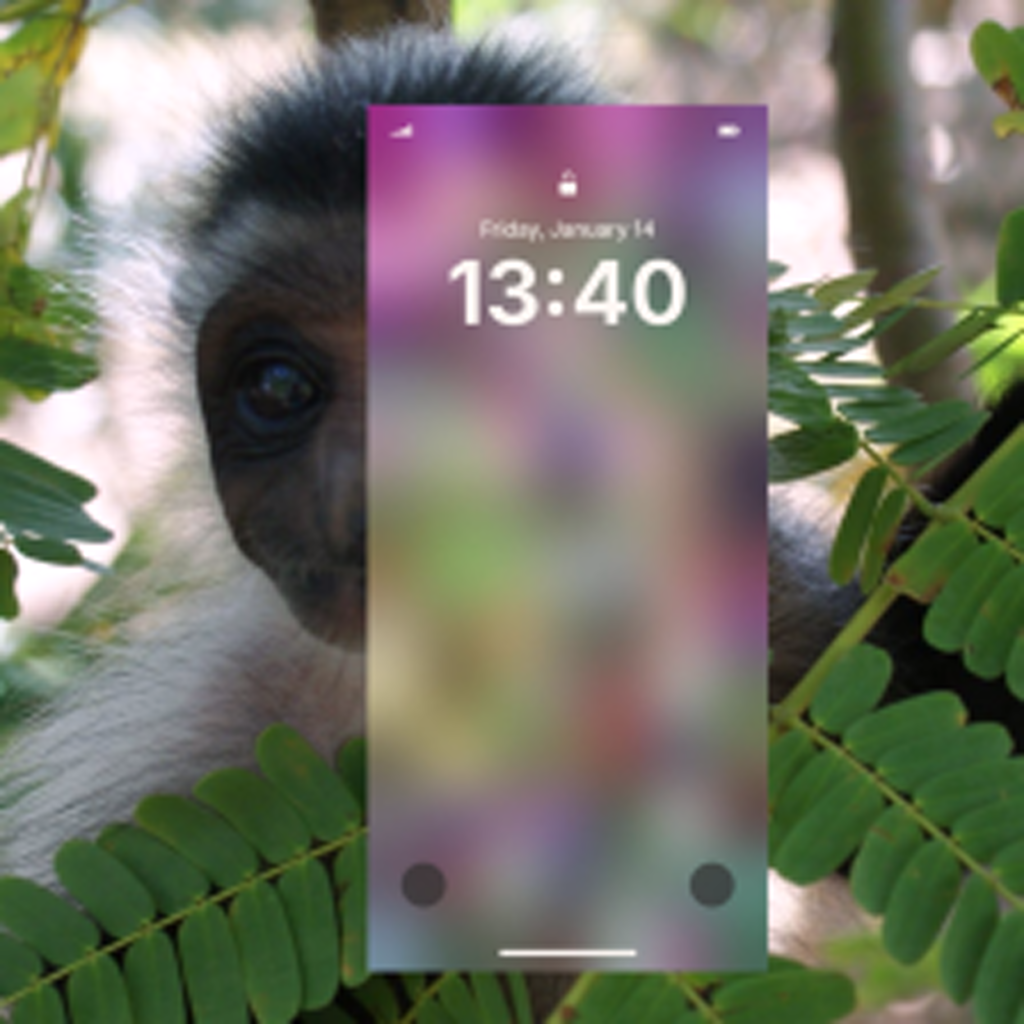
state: 13:40
